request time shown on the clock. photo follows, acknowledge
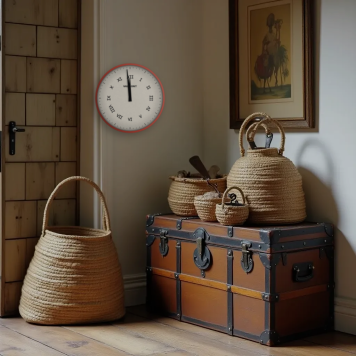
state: 11:59
